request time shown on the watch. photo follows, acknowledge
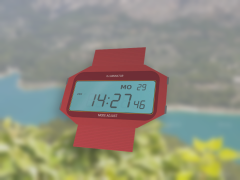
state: 14:27:46
